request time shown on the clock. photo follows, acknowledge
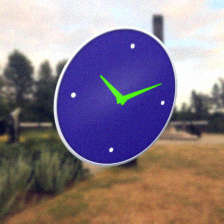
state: 10:11
